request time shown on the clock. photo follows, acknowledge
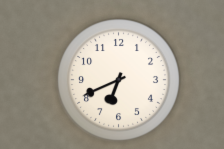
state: 6:41
